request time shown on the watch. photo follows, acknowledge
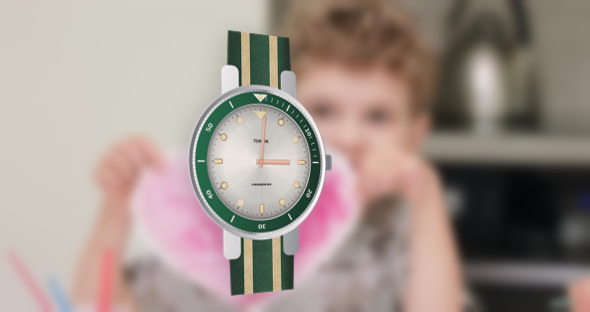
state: 3:01
